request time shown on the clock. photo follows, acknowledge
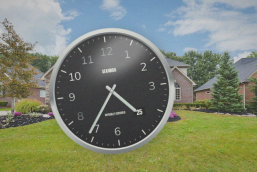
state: 4:36
